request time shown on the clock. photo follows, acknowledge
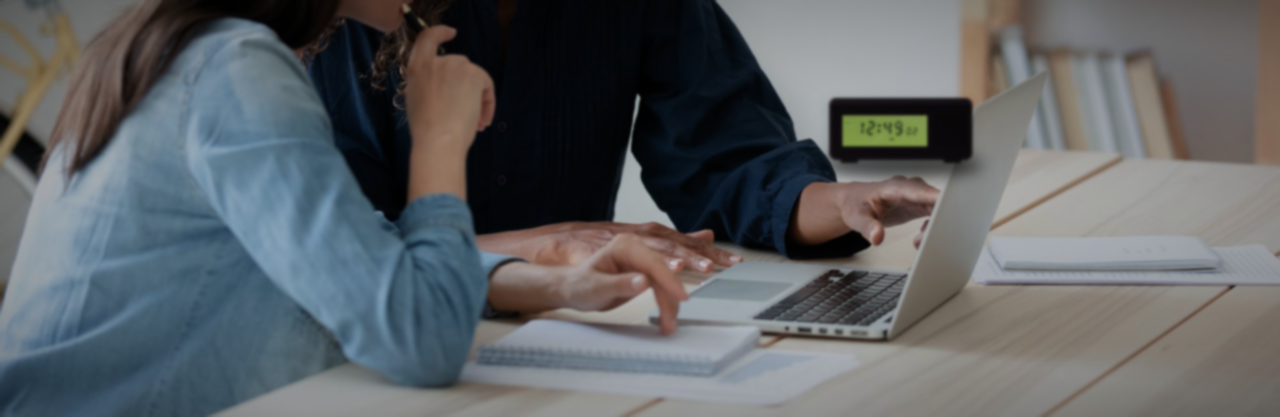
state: 12:49
